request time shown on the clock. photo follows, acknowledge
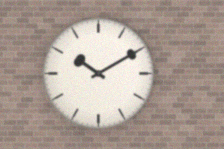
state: 10:10
